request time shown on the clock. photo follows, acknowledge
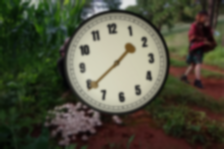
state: 1:39
